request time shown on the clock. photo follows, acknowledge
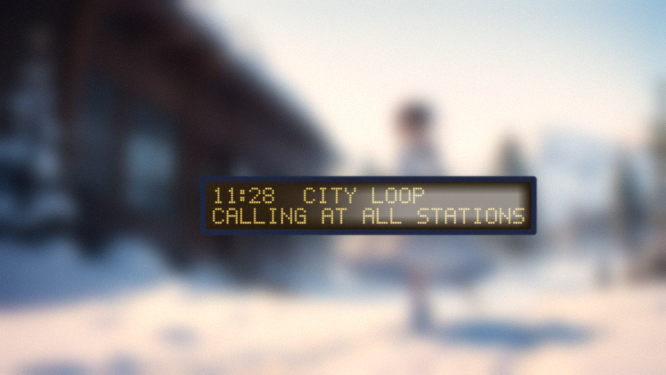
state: 11:28
